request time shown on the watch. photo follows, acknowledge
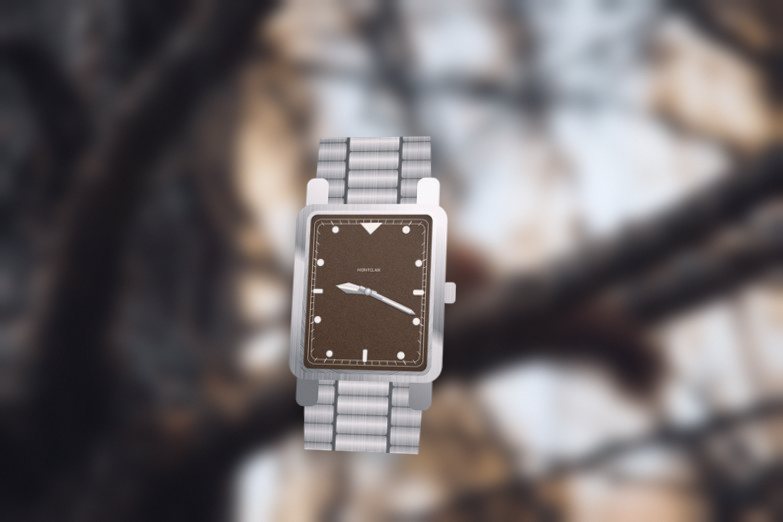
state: 9:19
